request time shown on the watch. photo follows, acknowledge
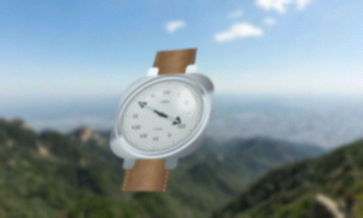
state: 3:50
